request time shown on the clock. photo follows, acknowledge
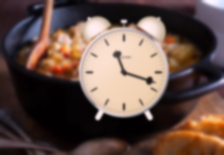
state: 11:18
